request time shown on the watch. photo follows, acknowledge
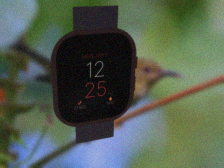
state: 12:25
